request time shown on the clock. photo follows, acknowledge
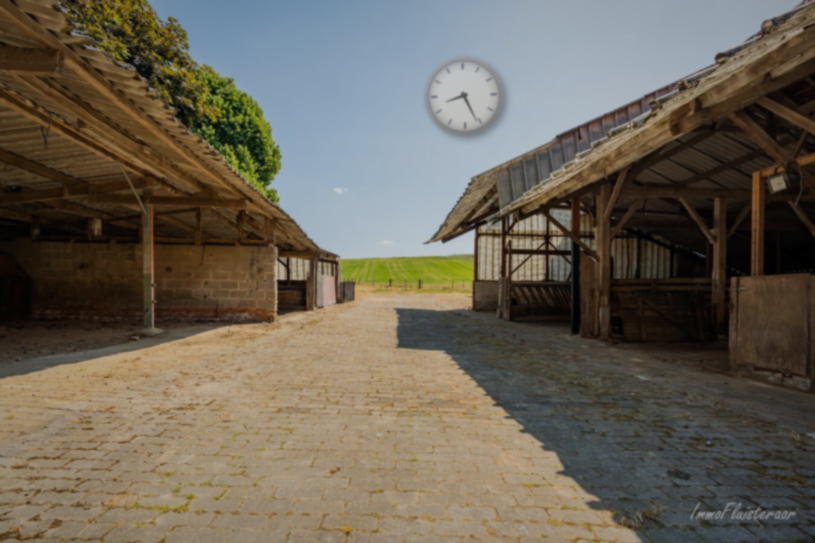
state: 8:26
